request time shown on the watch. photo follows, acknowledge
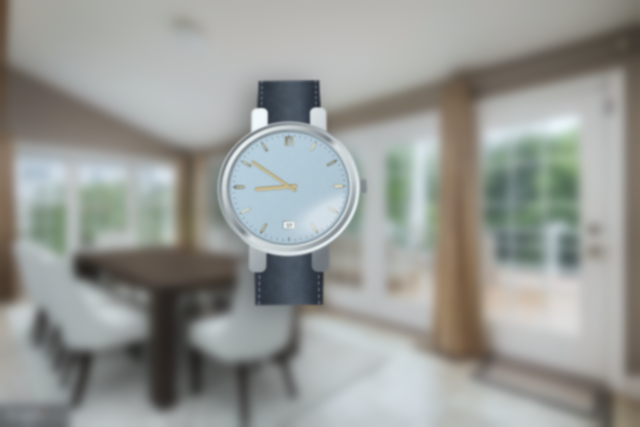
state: 8:51
